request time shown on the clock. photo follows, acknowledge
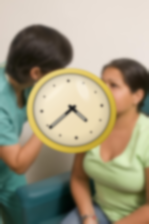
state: 4:39
